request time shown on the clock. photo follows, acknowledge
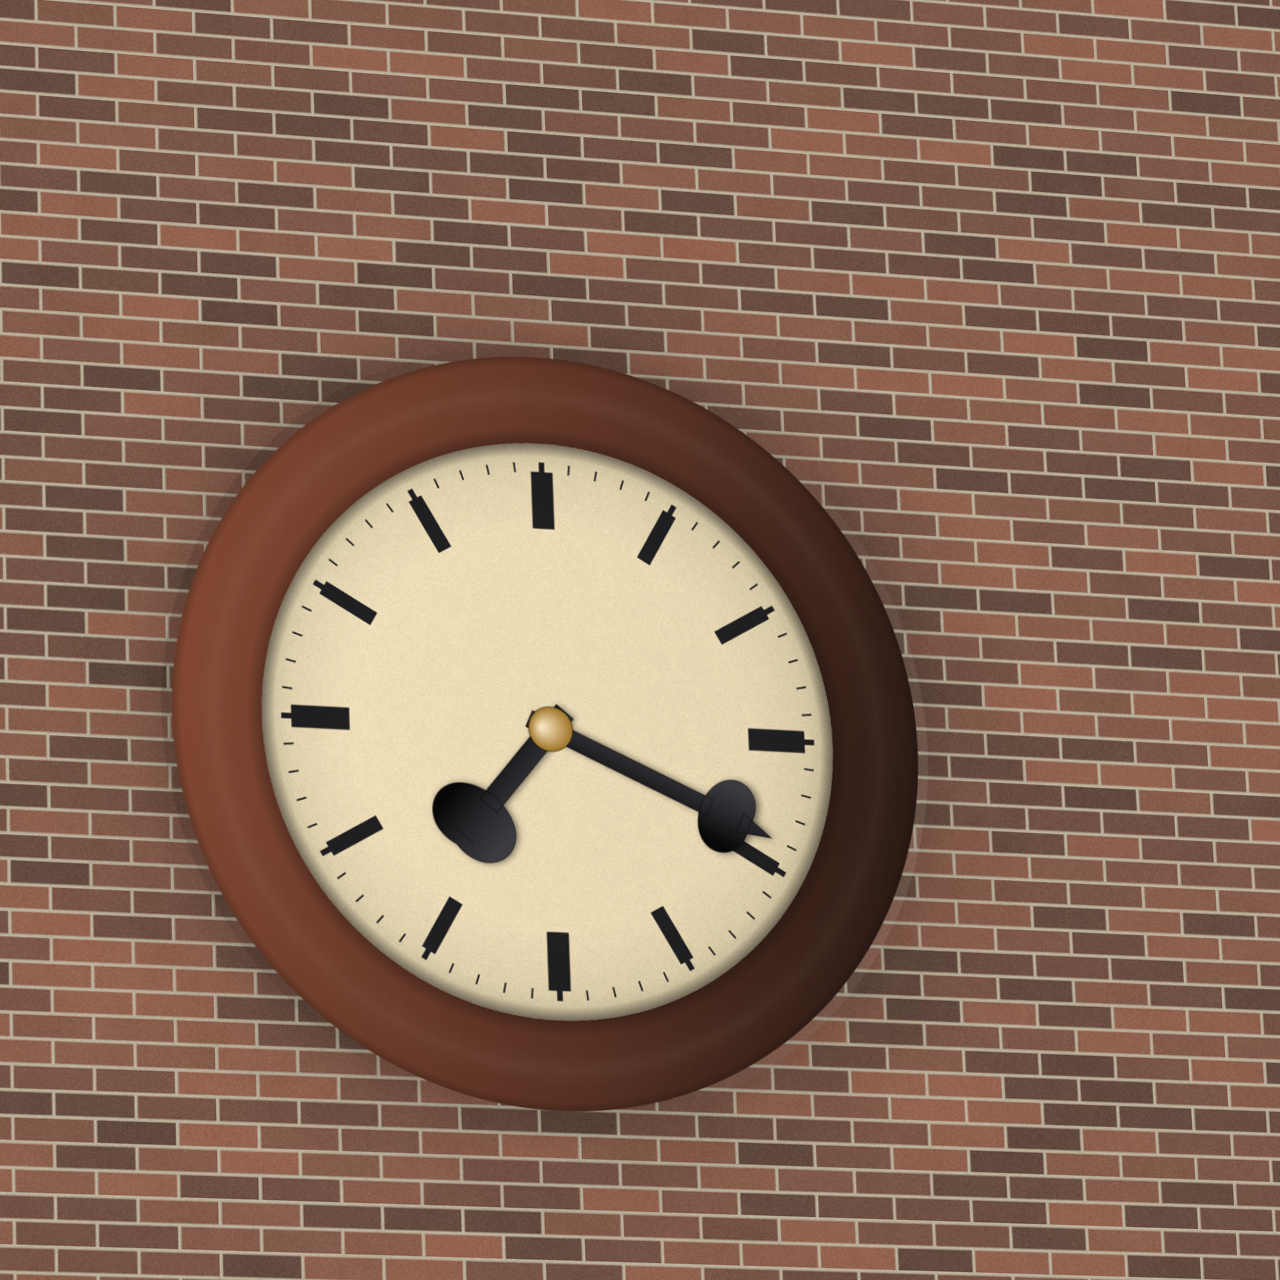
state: 7:19
